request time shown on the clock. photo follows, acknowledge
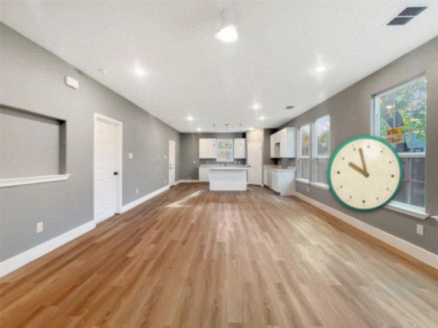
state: 9:57
